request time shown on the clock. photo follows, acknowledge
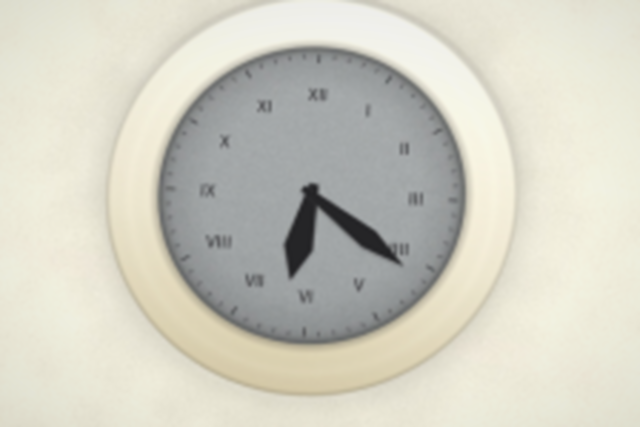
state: 6:21
